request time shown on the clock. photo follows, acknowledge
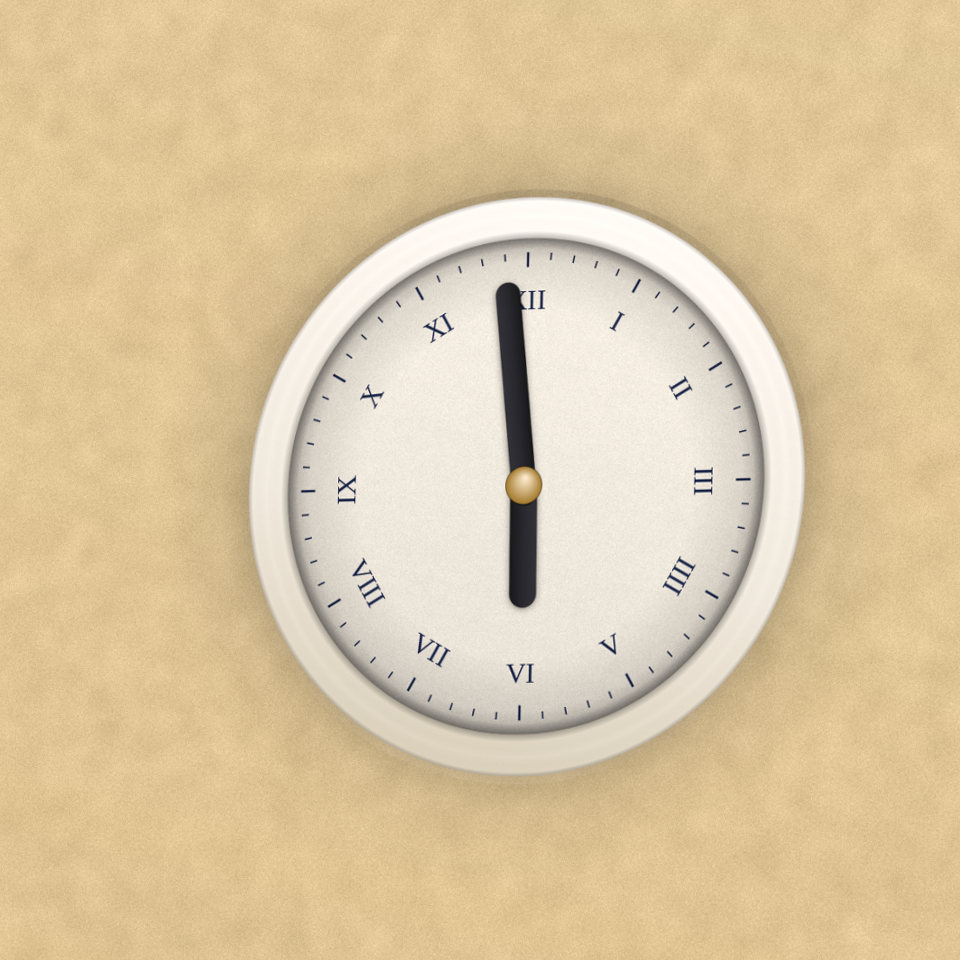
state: 5:59
